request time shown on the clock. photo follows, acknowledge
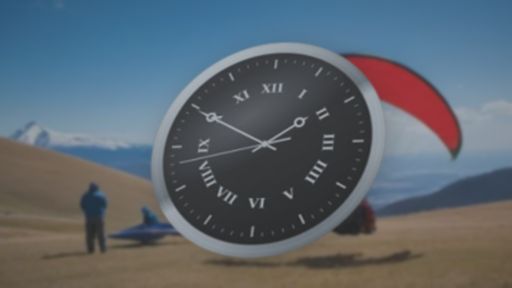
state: 1:49:43
